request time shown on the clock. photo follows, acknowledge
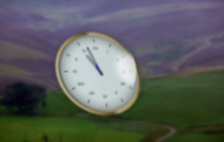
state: 10:57
